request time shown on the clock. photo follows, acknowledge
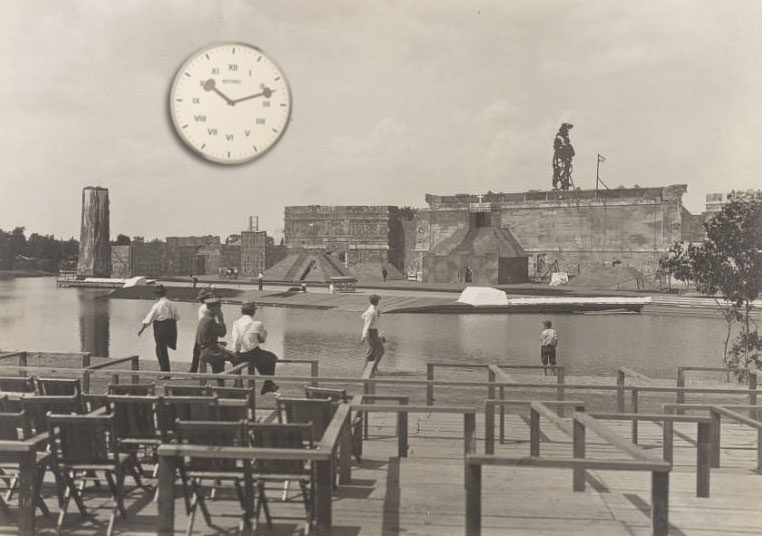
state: 10:12
